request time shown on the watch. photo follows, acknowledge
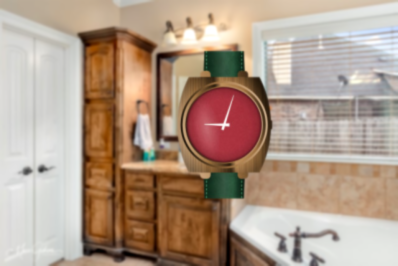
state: 9:03
